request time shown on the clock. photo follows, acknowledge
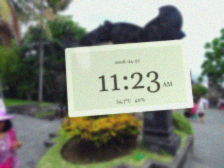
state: 11:23
